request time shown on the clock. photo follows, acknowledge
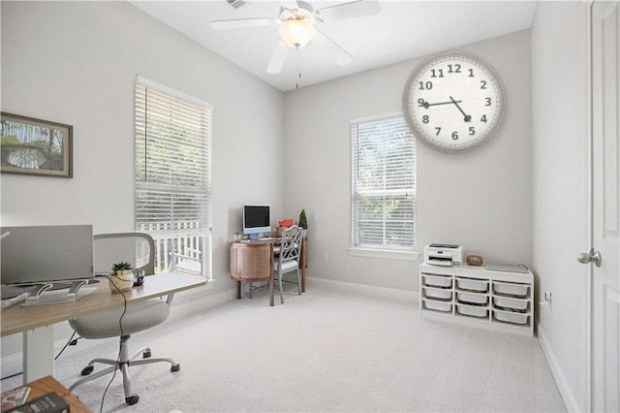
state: 4:44
